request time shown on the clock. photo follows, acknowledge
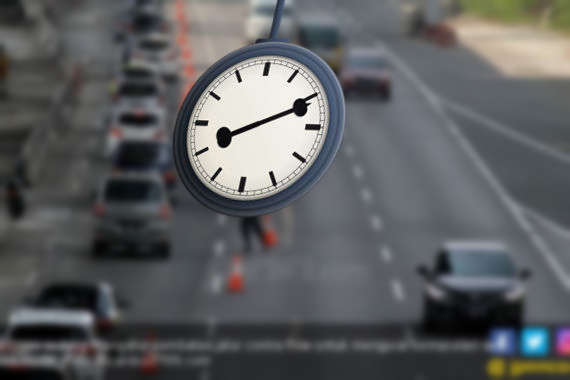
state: 8:11
